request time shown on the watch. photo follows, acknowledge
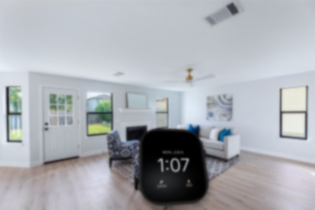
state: 1:07
